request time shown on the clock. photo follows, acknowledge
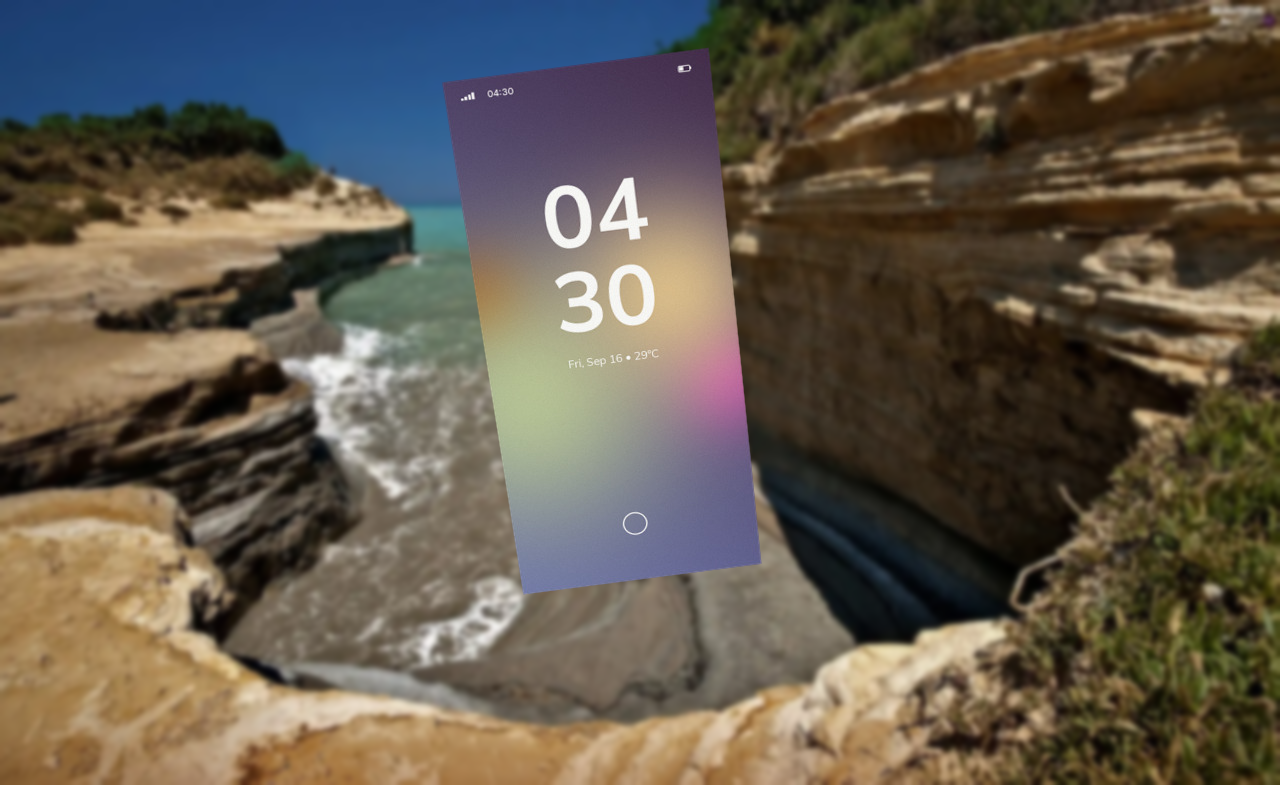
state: 4:30
